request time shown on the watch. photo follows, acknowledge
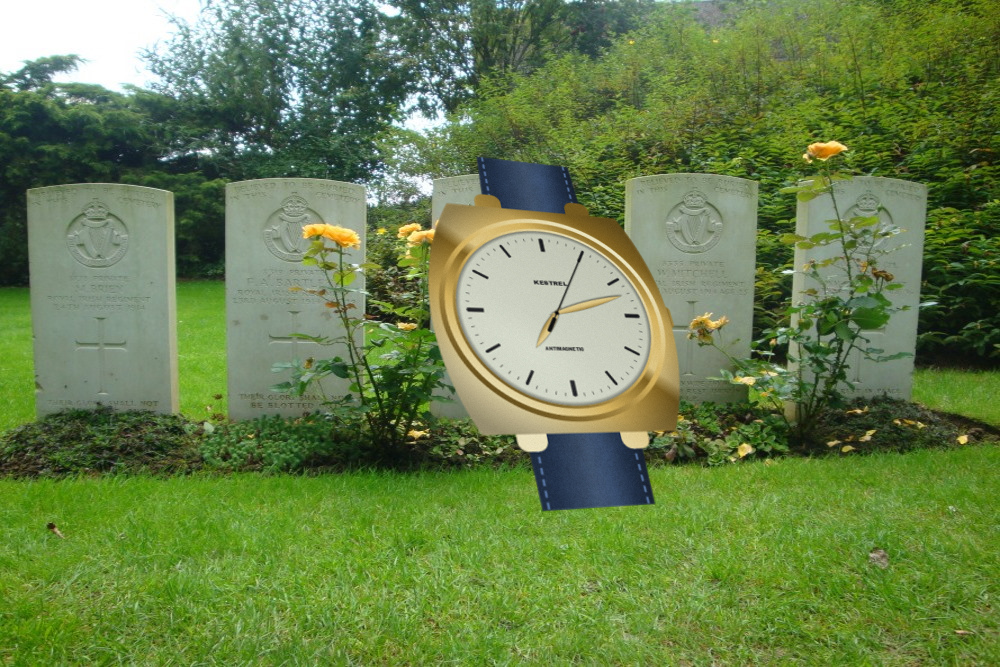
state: 7:12:05
